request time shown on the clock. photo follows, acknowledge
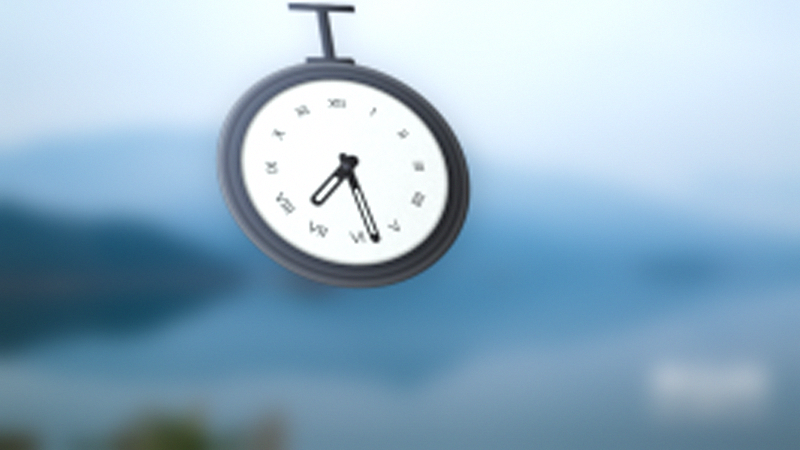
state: 7:28
